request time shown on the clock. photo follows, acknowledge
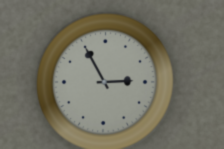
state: 2:55
